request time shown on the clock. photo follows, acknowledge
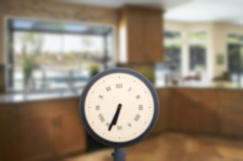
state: 6:34
